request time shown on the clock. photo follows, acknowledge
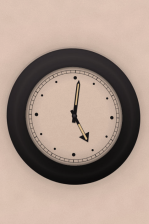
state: 5:01
